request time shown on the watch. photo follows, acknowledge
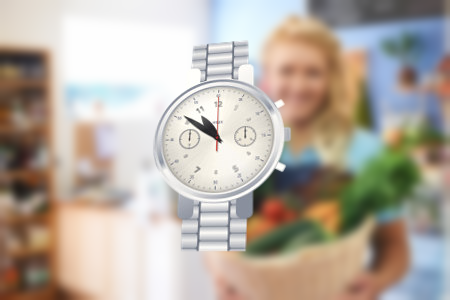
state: 10:51
